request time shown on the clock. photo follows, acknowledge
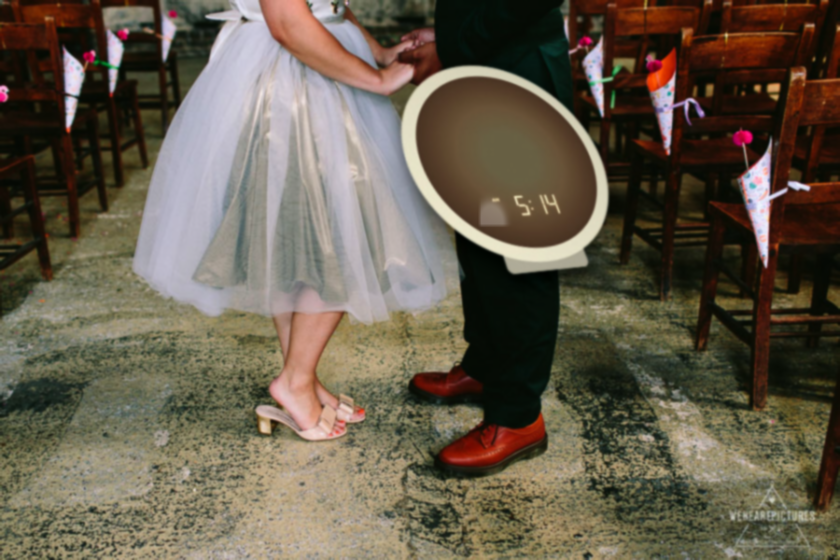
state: 5:14
